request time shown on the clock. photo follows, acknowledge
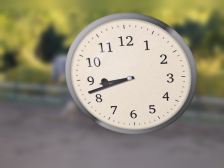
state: 8:42
